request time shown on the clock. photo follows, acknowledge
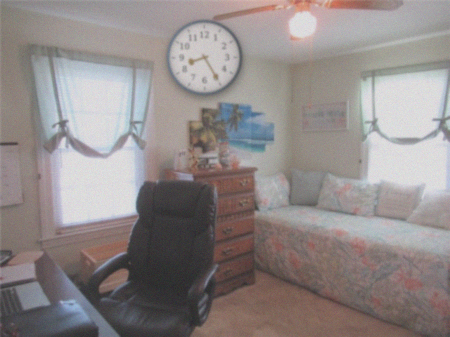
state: 8:25
